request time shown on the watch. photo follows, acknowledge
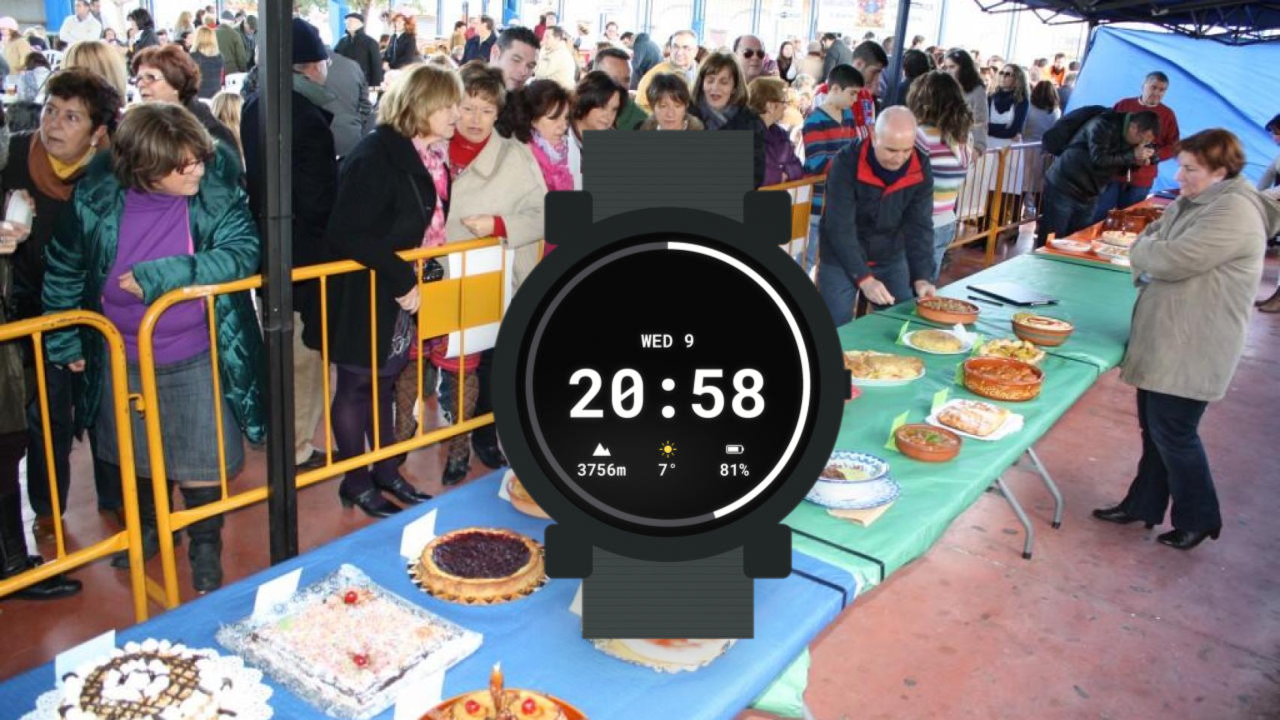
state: 20:58
